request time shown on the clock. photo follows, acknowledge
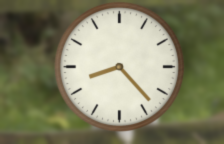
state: 8:23
